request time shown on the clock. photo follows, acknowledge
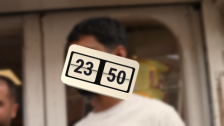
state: 23:50
